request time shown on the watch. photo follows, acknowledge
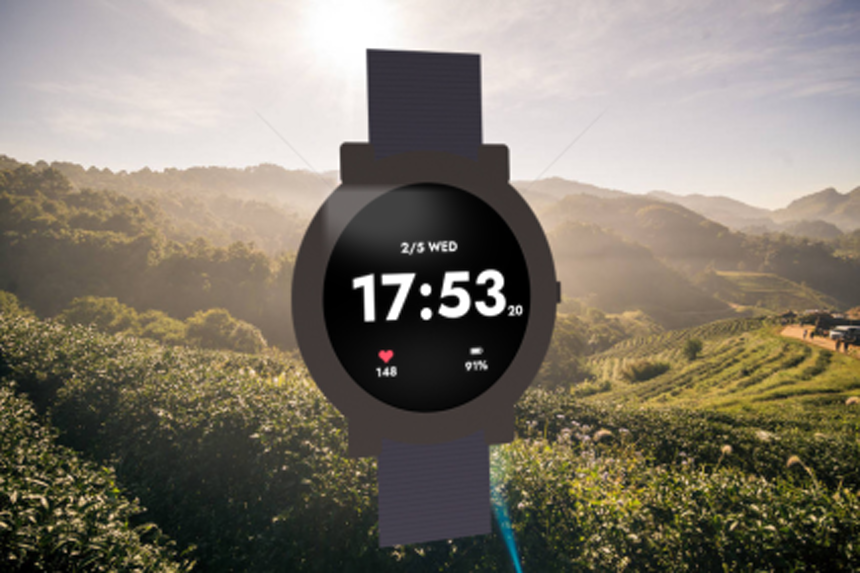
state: 17:53
